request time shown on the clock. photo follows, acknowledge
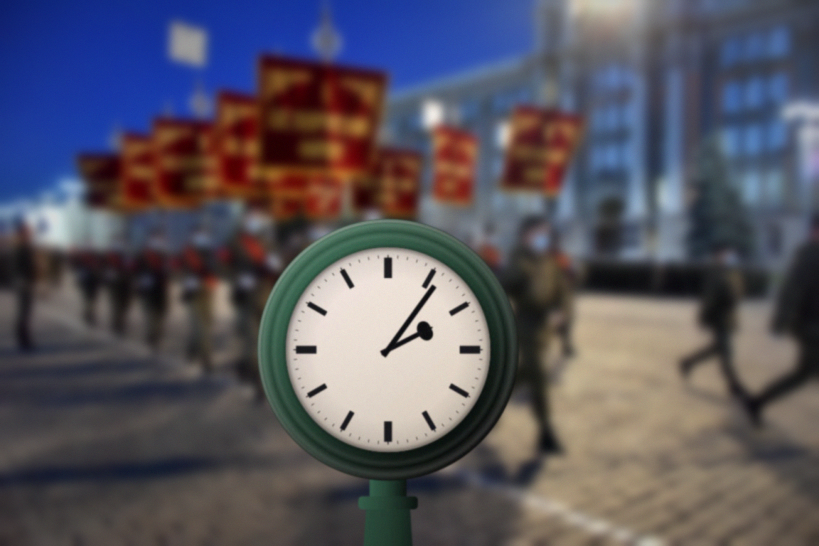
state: 2:06
